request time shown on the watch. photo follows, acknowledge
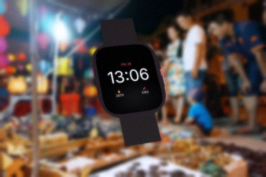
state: 13:06
